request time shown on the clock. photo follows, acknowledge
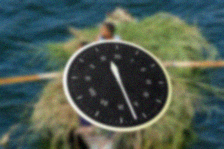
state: 11:27
